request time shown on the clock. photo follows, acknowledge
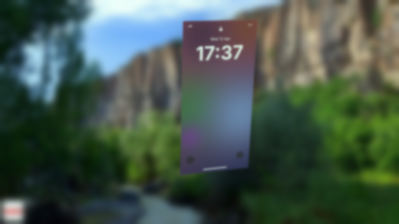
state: 17:37
